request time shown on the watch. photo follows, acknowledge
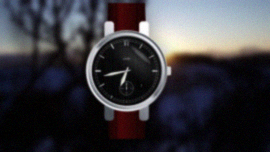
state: 6:43
